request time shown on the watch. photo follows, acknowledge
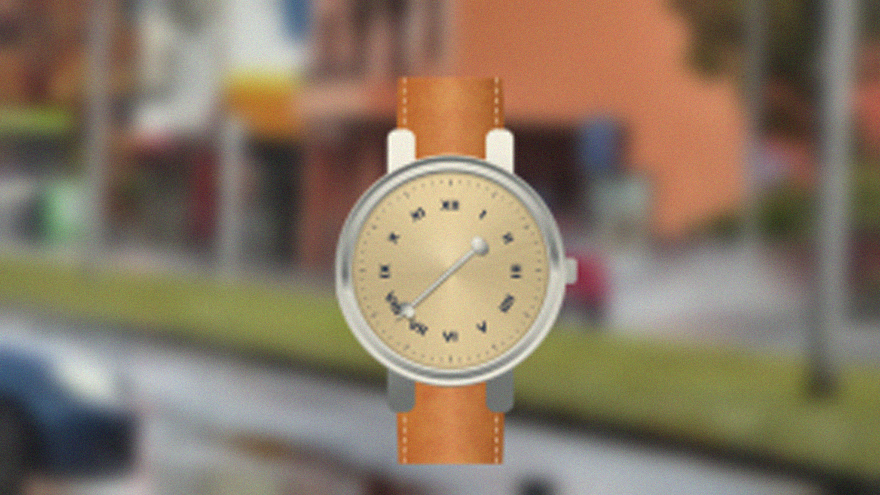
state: 1:38
